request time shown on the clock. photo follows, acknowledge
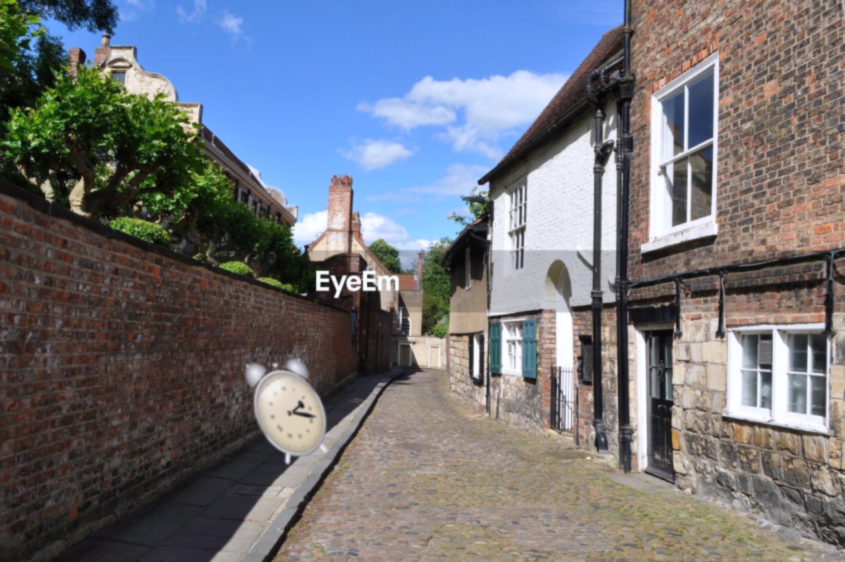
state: 2:18
